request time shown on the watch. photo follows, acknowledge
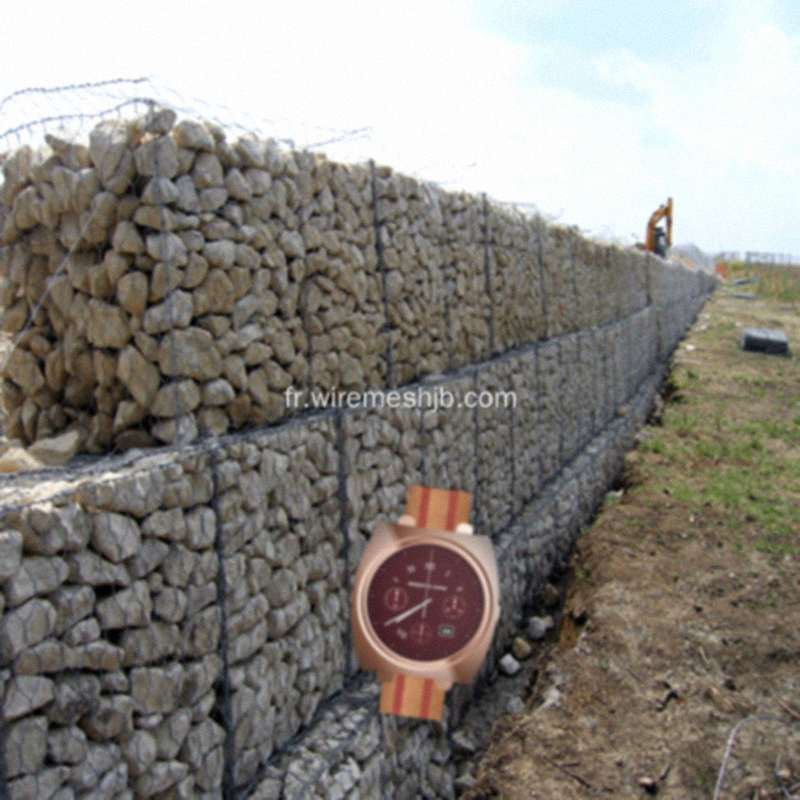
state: 7:39
